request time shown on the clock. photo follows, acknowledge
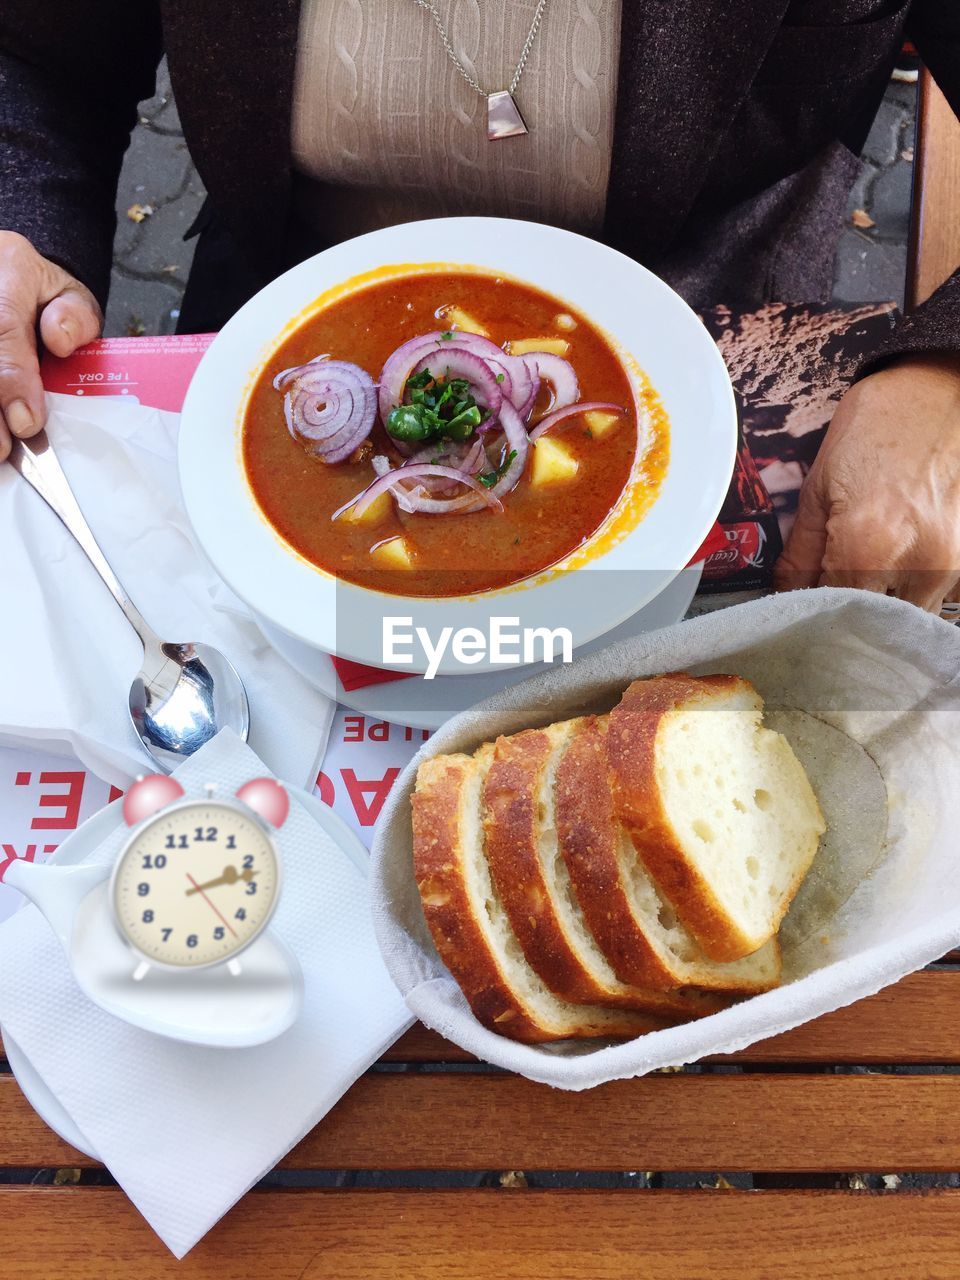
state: 2:12:23
